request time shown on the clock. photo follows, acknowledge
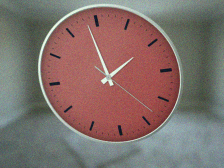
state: 1:58:23
